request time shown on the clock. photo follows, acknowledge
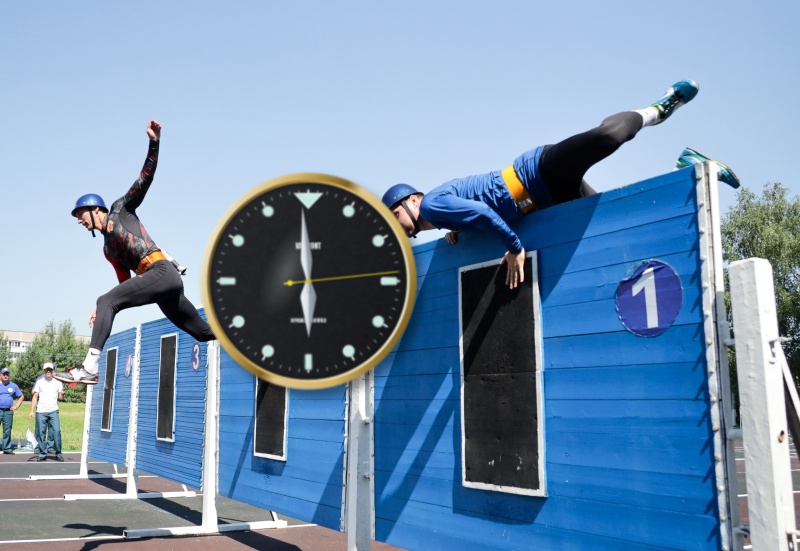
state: 5:59:14
